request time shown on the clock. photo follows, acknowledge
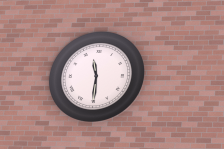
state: 11:30
